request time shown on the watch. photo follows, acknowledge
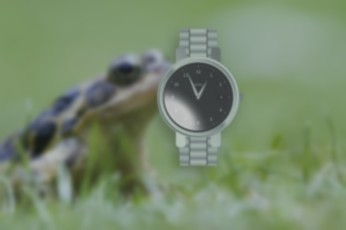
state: 12:56
